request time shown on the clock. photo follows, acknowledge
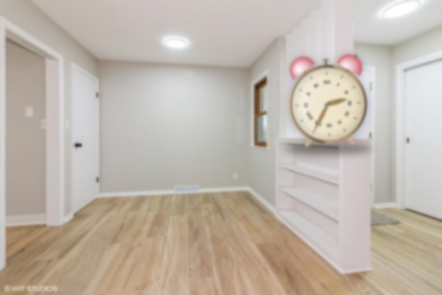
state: 2:35
